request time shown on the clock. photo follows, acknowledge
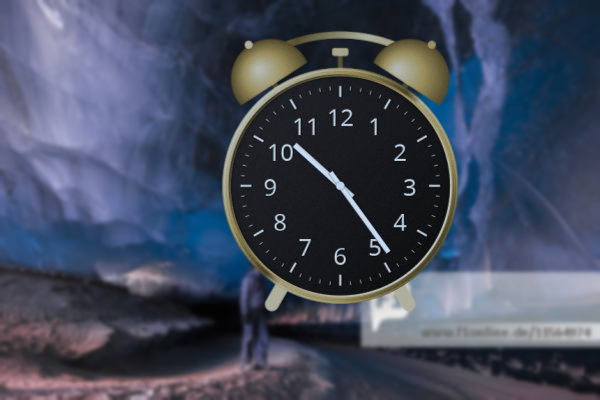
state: 10:24
